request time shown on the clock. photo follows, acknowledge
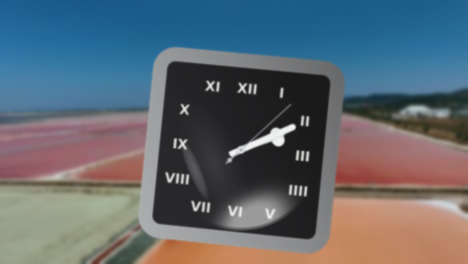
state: 2:10:07
